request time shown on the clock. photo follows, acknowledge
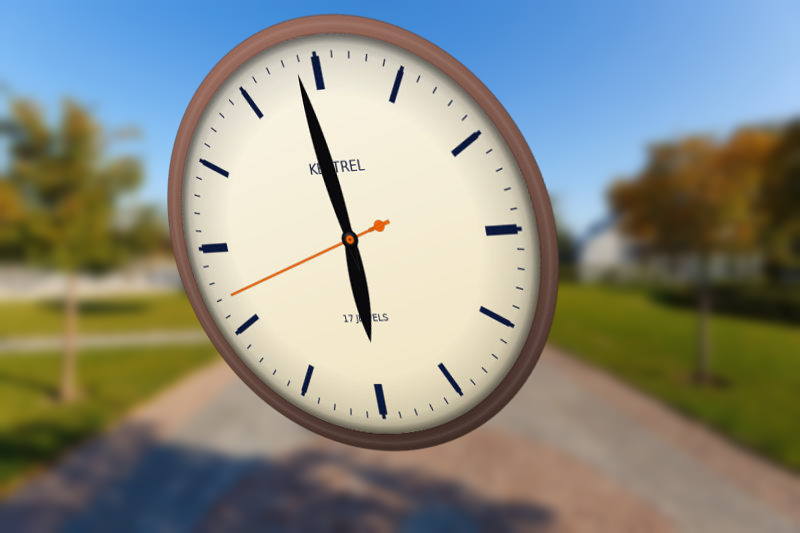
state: 5:58:42
